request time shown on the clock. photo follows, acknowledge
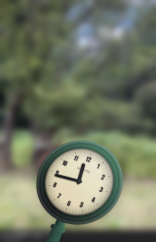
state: 11:44
